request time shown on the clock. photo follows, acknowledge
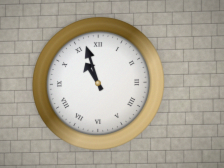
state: 10:57
